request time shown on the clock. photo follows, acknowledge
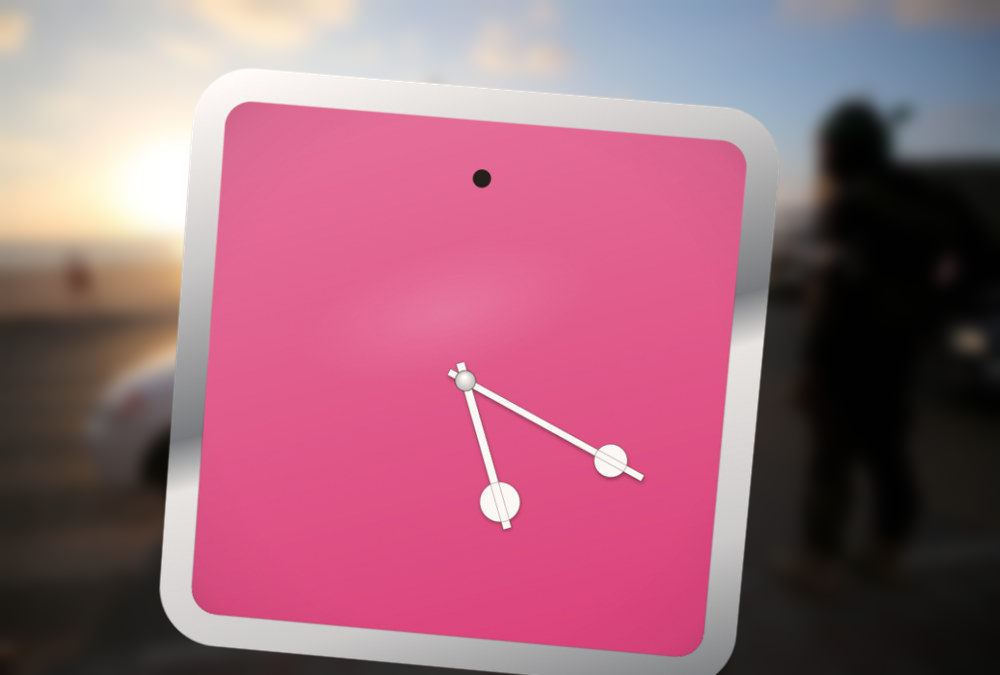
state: 5:19
